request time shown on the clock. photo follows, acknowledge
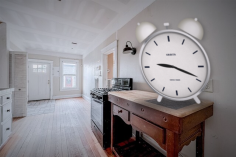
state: 9:19
